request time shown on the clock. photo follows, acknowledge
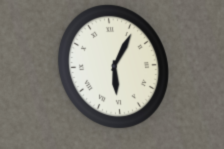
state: 6:06
